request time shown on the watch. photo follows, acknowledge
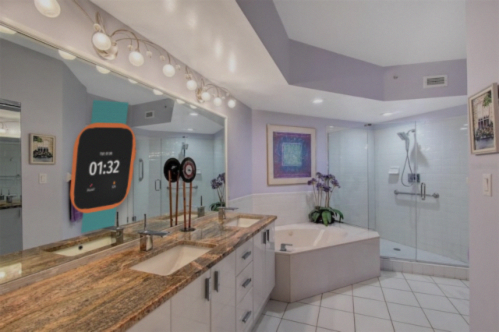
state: 1:32
